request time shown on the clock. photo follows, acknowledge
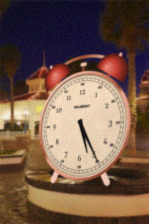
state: 5:25
